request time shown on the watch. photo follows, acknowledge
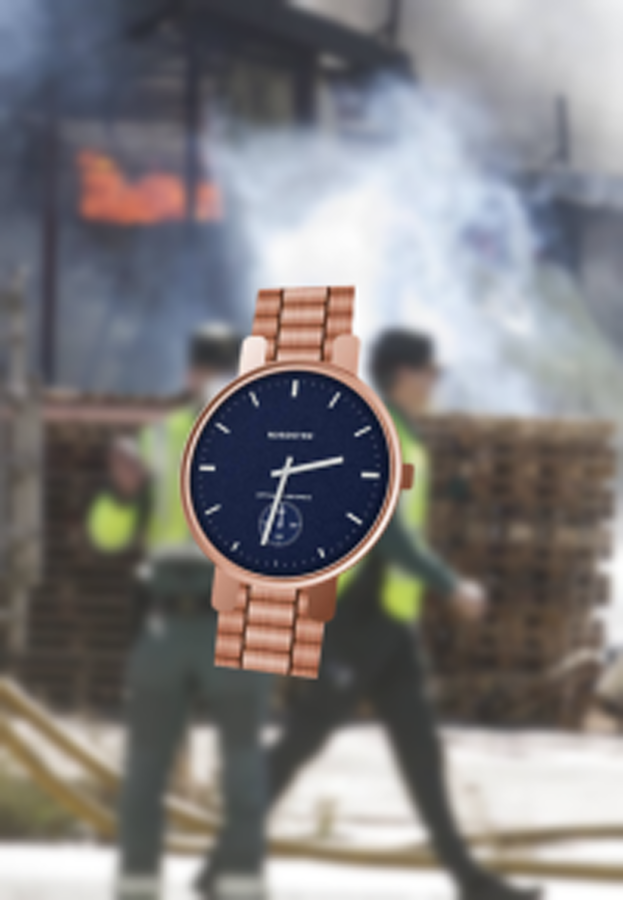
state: 2:32
